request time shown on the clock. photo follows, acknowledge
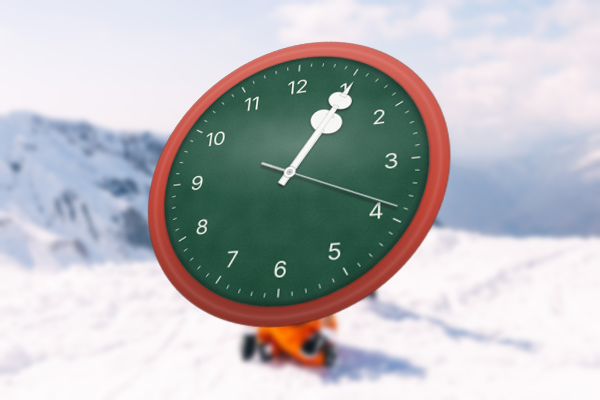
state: 1:05:19
